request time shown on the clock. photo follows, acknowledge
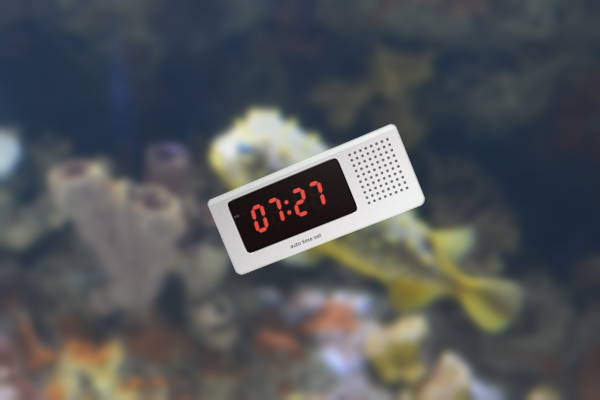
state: 7:27
